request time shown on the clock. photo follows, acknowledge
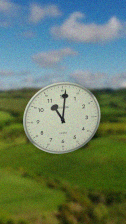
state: 11:01
